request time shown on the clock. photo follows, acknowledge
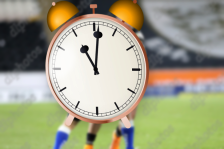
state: 11:01
